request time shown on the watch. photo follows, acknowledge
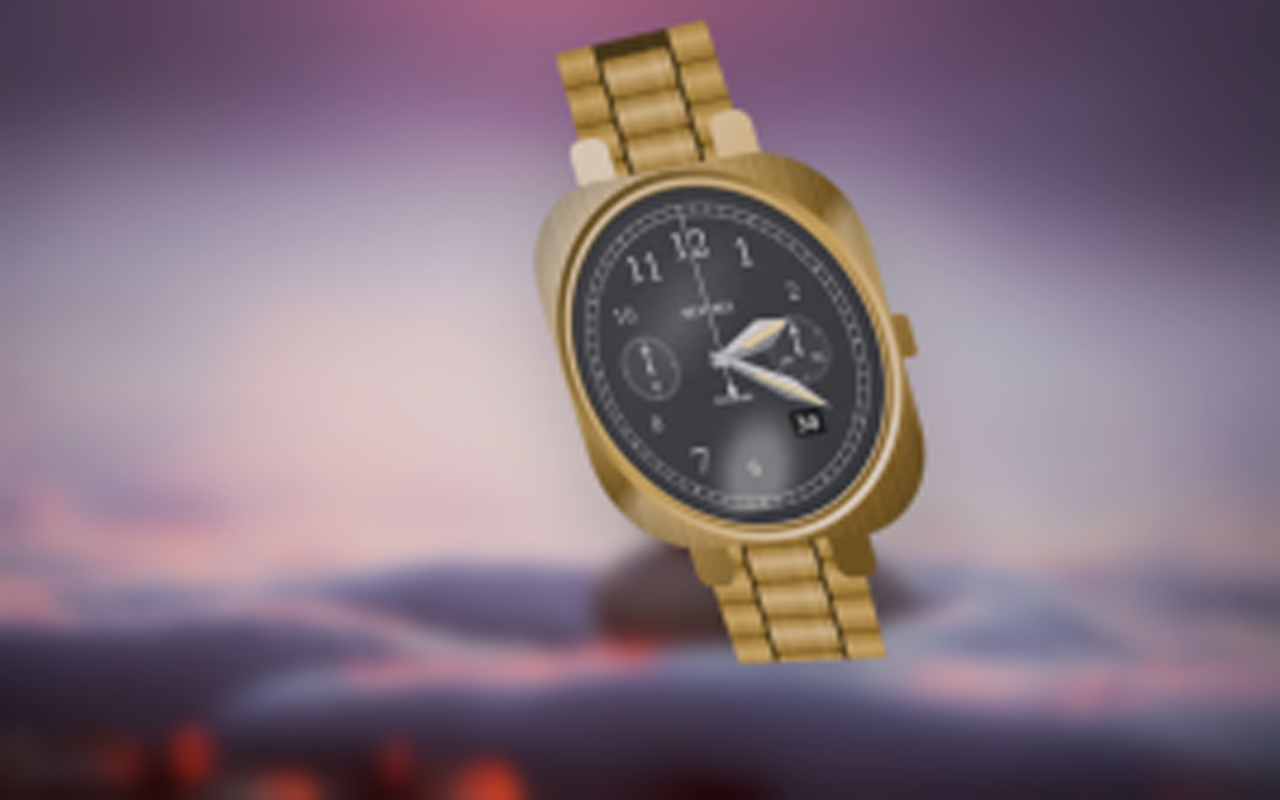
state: 2:20
